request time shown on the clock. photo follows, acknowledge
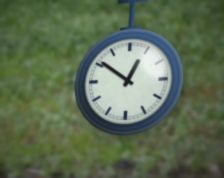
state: 12:51
